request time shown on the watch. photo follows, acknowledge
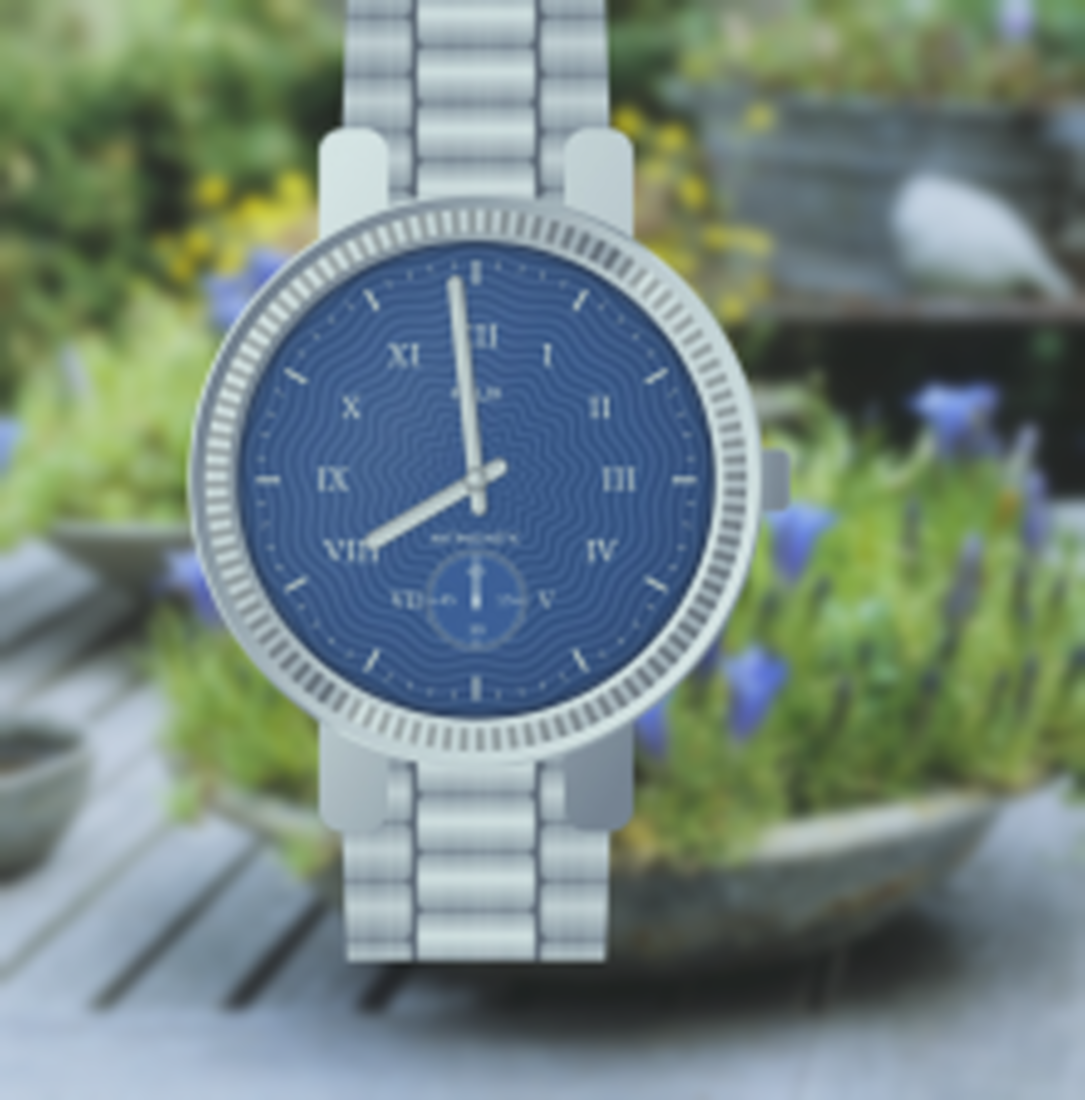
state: 7:59
